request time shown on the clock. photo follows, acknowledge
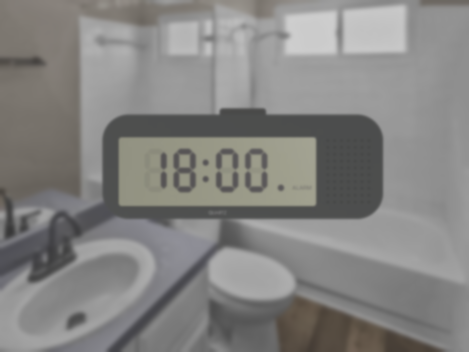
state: 18:00
